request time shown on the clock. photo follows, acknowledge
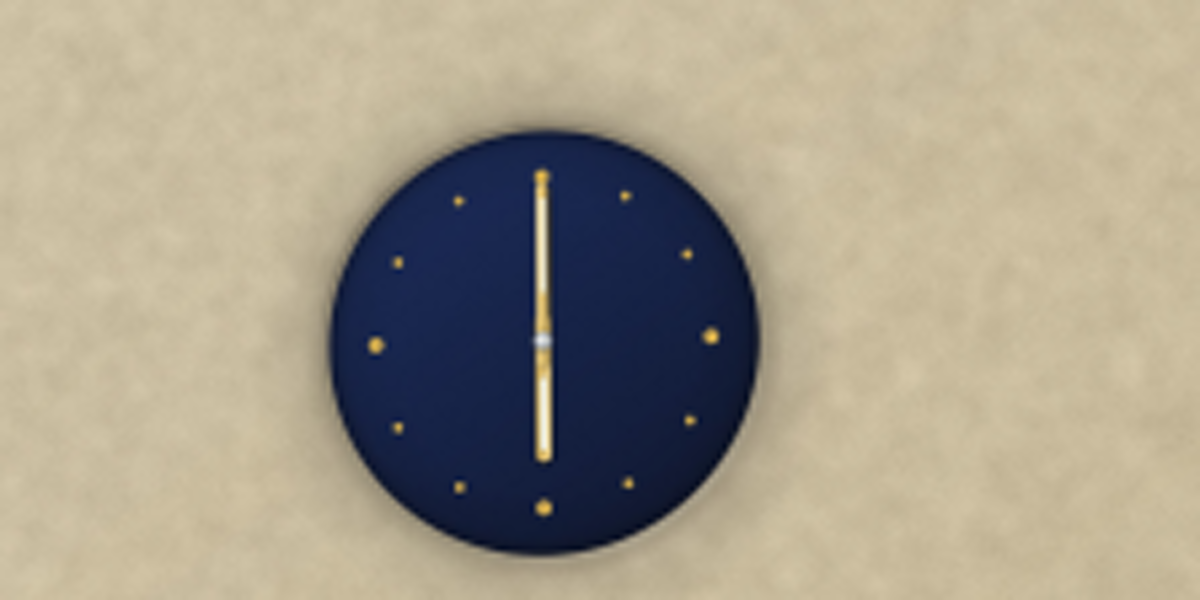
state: 6:00
